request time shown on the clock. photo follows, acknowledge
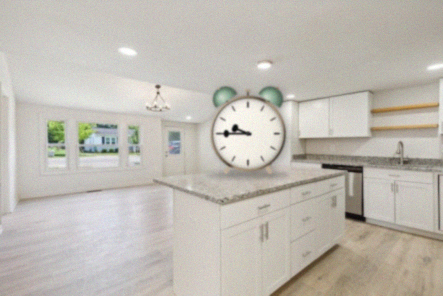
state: 9:45
